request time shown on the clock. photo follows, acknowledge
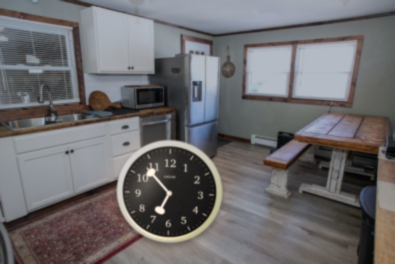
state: 6:53
